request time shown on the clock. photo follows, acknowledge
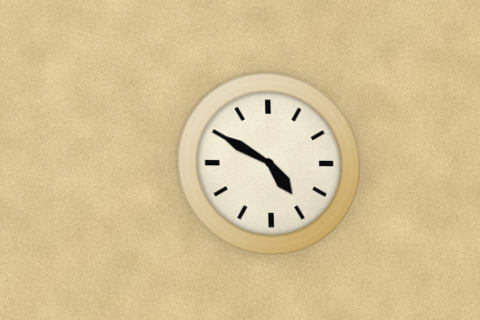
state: 4:50
